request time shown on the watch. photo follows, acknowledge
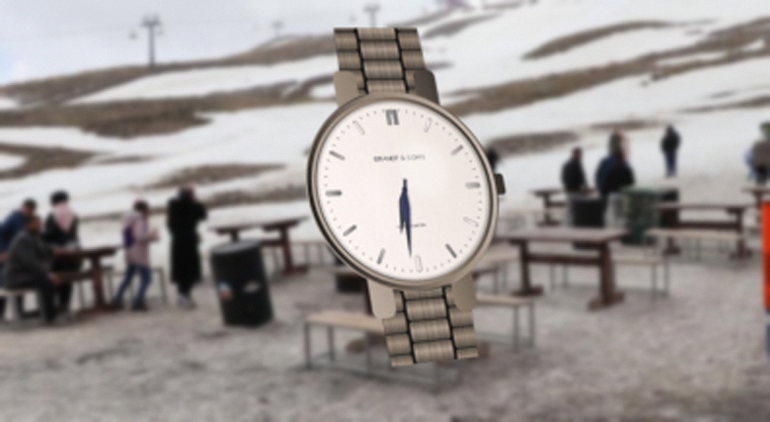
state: 6:31
